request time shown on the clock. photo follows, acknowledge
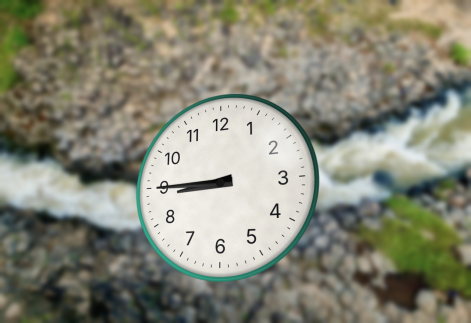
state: 8:45
